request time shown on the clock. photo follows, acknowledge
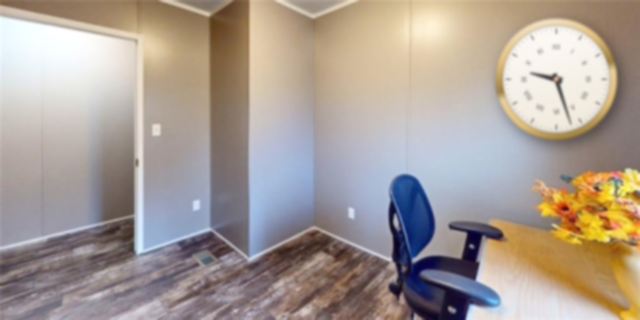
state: 9:27
